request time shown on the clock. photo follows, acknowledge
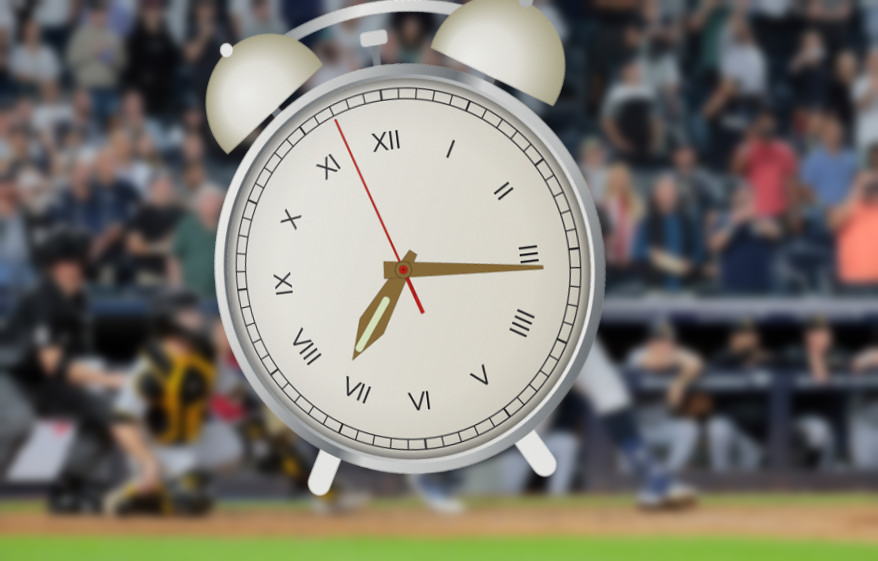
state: 7:15:57
